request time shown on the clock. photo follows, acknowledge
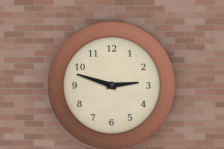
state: 2:48
